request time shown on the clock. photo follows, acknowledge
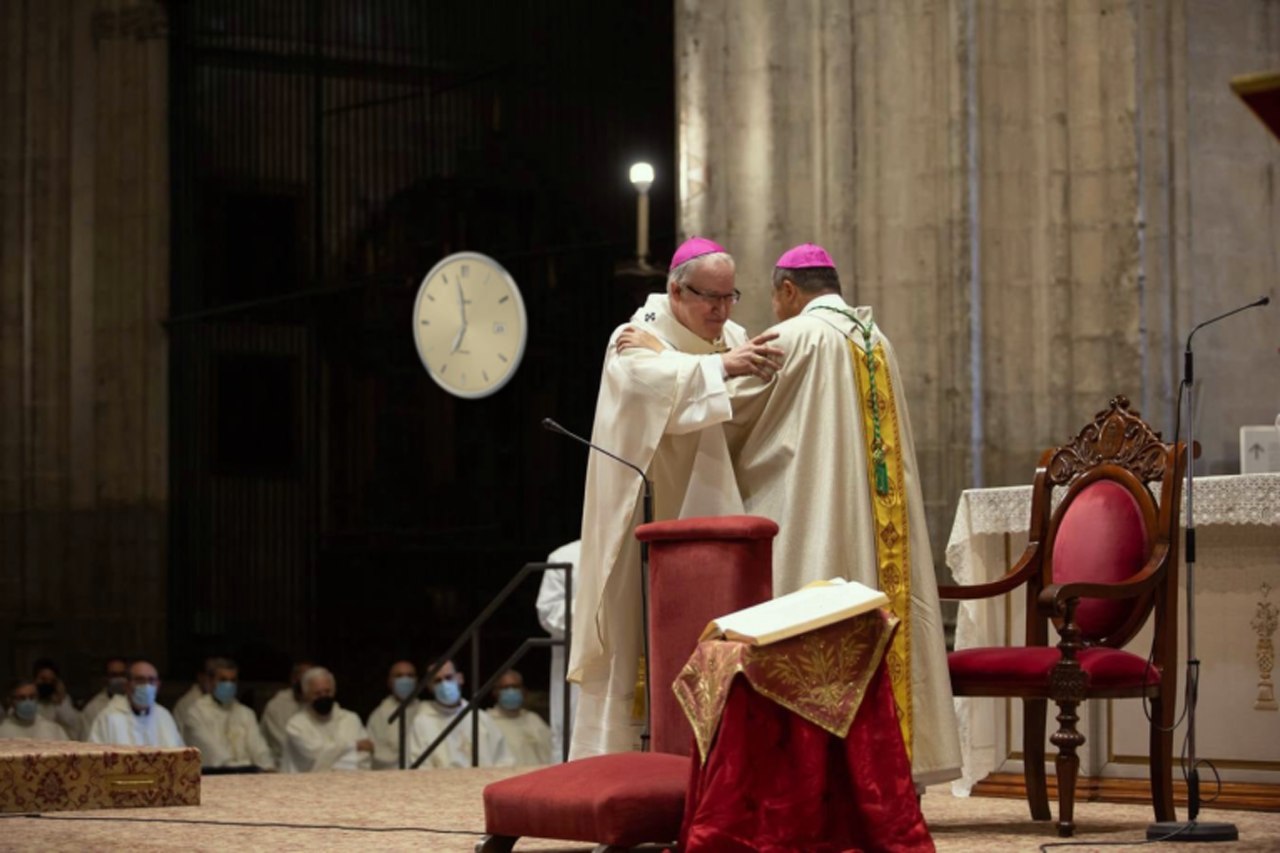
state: 6:58
